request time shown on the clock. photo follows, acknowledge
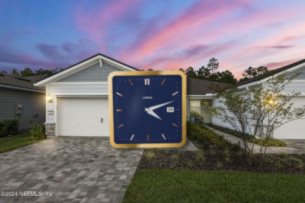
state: 4:12
